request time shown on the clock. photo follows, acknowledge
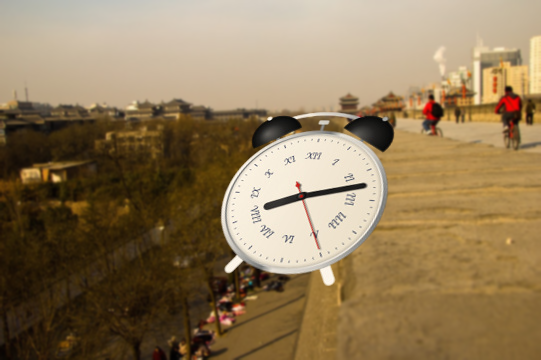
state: 8:12:25
